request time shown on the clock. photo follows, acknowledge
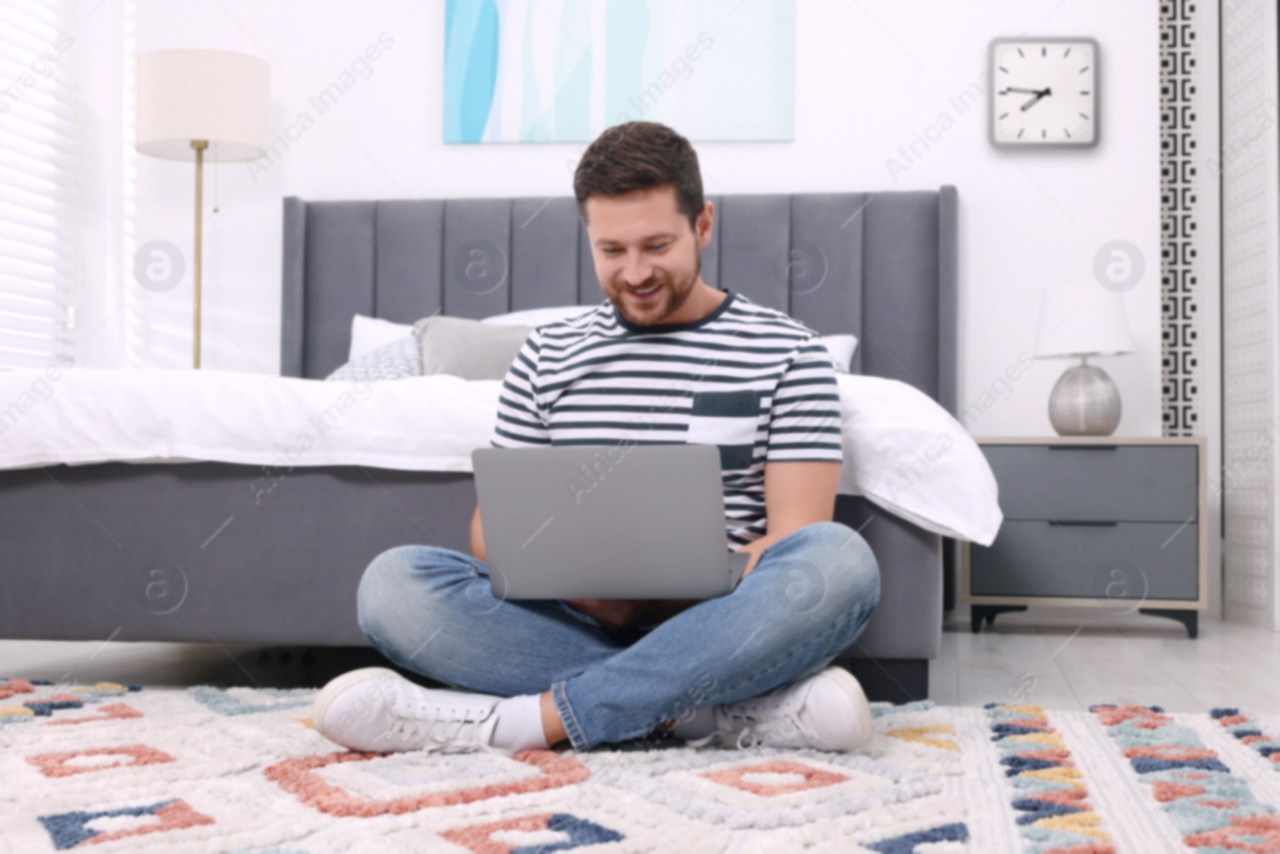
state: 7:46
